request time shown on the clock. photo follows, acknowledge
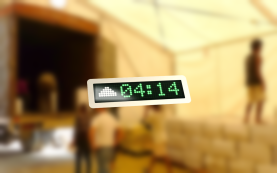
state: 4:14
